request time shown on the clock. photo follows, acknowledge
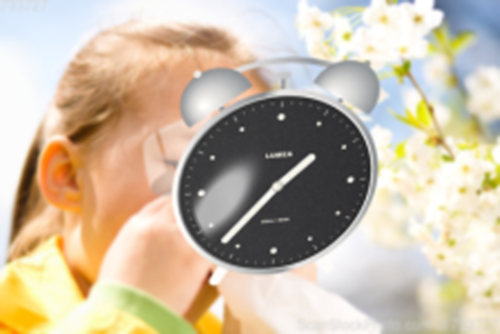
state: 1:37
